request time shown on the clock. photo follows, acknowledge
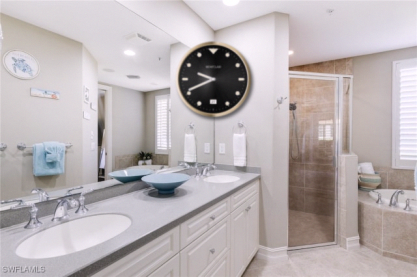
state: 9:41
